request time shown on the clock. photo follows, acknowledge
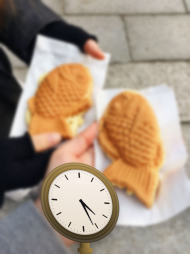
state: 4:26
